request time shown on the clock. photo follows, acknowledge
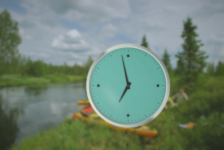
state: 6:58
